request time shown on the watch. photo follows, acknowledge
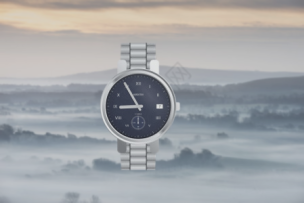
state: 8:55
